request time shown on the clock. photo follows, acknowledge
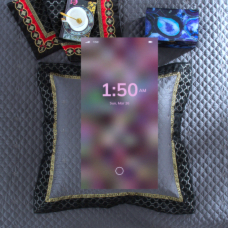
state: 1:50
